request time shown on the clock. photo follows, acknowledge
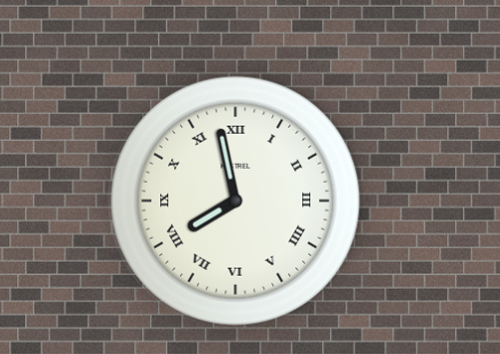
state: 7:58
